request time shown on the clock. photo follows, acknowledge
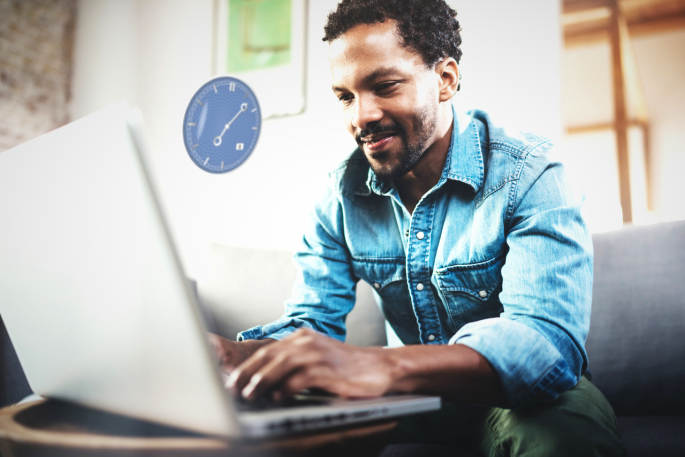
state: 7:07
